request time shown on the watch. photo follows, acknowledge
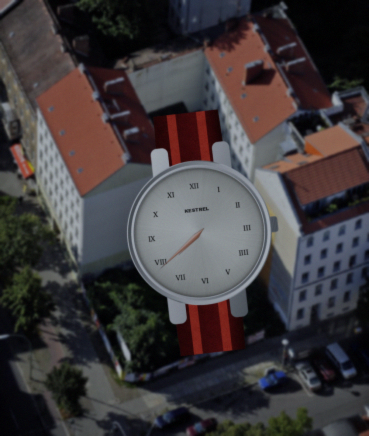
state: 7:39
